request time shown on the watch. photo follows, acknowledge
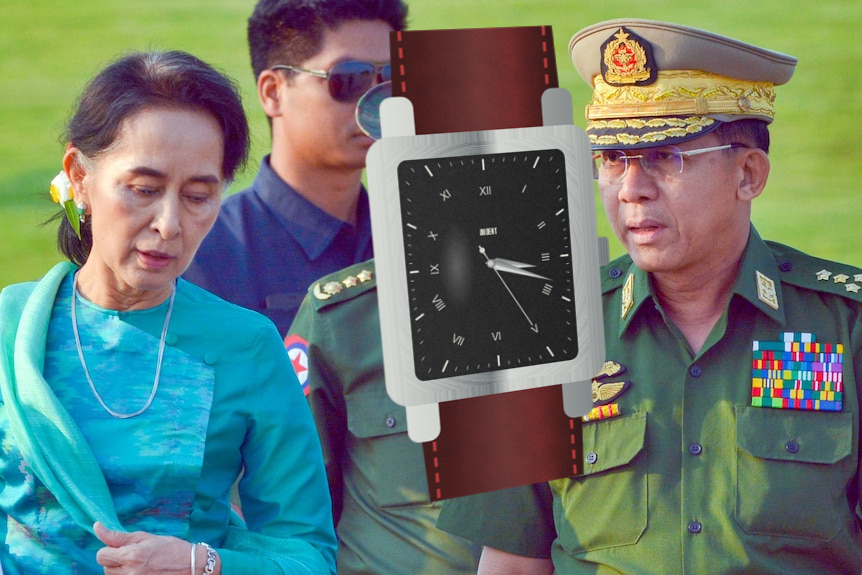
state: 3:18:25
